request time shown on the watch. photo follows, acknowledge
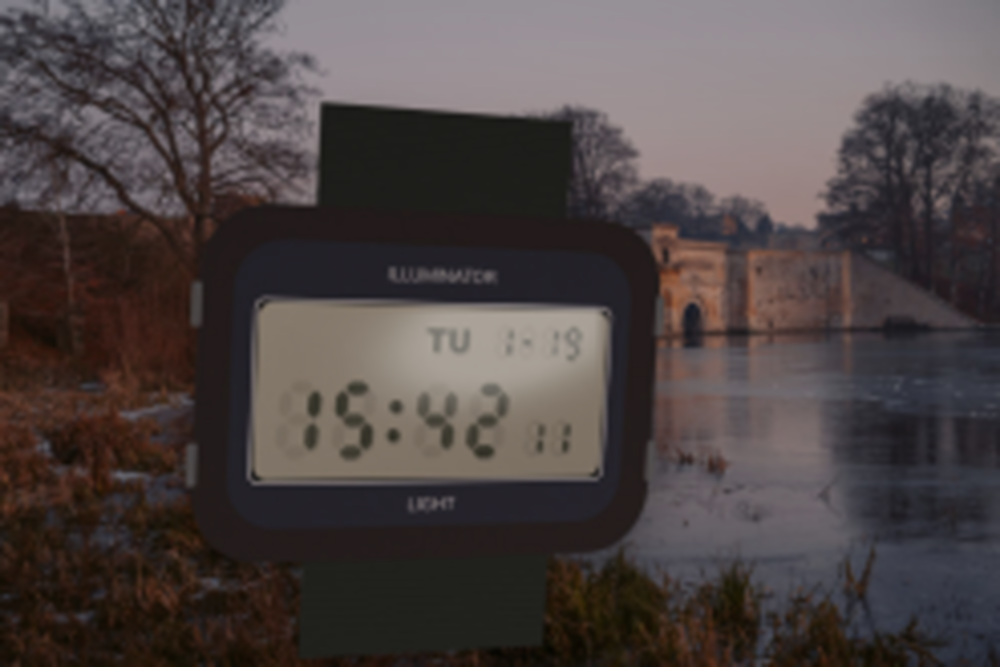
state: 15:42:11
